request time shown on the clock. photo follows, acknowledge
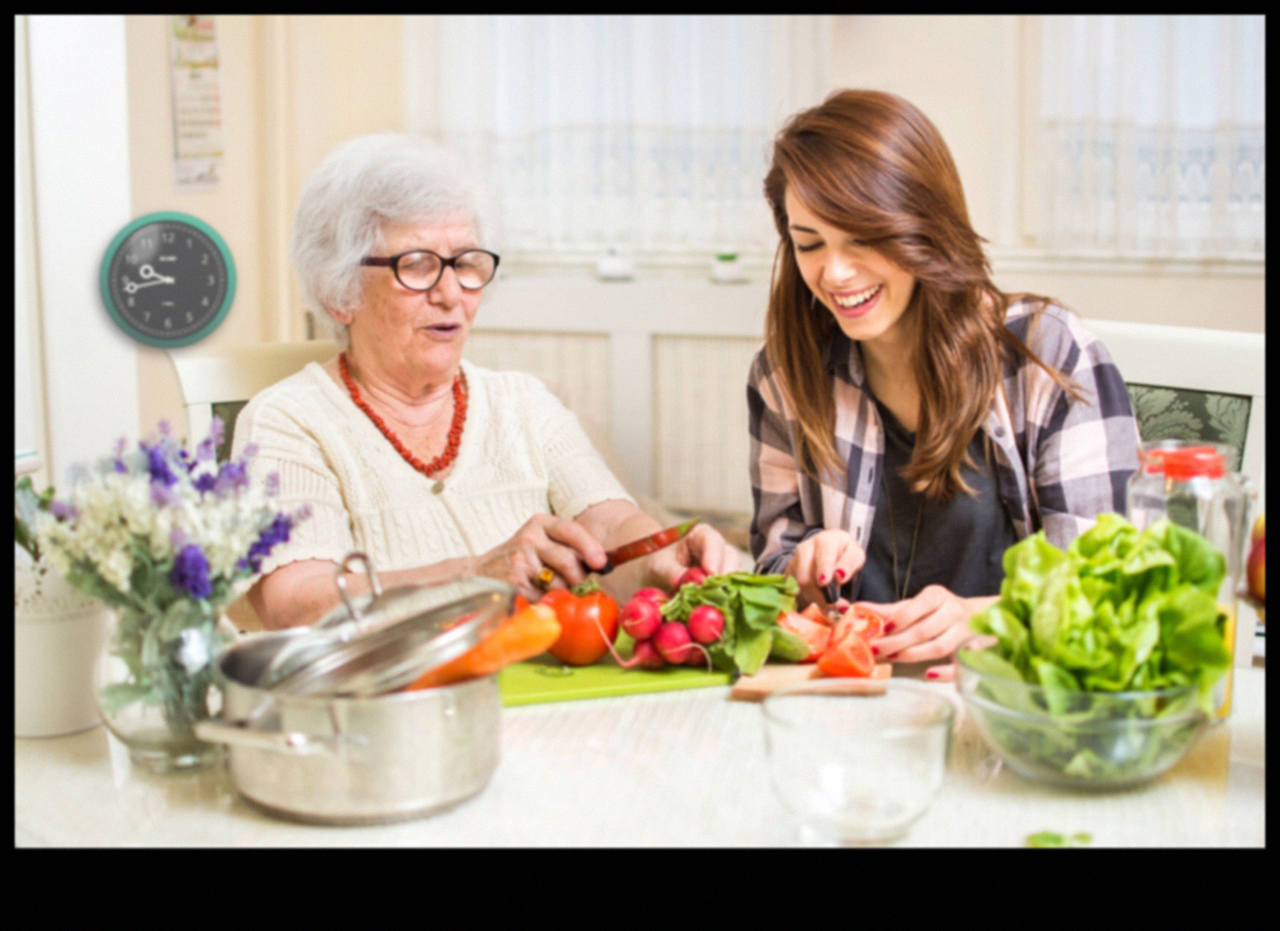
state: 9:43
